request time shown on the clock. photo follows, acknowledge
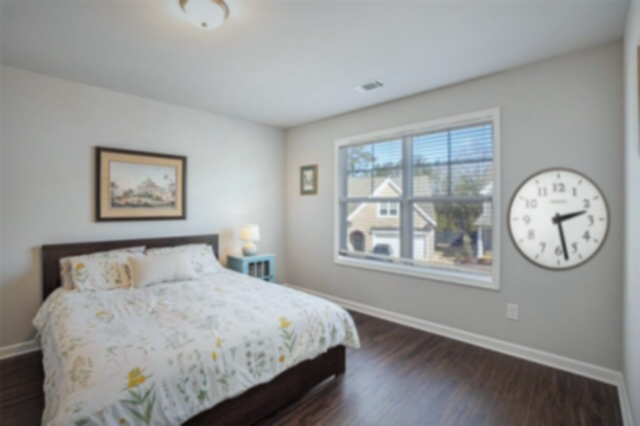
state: 2:28
